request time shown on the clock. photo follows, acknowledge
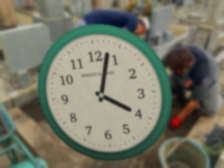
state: 4:03
